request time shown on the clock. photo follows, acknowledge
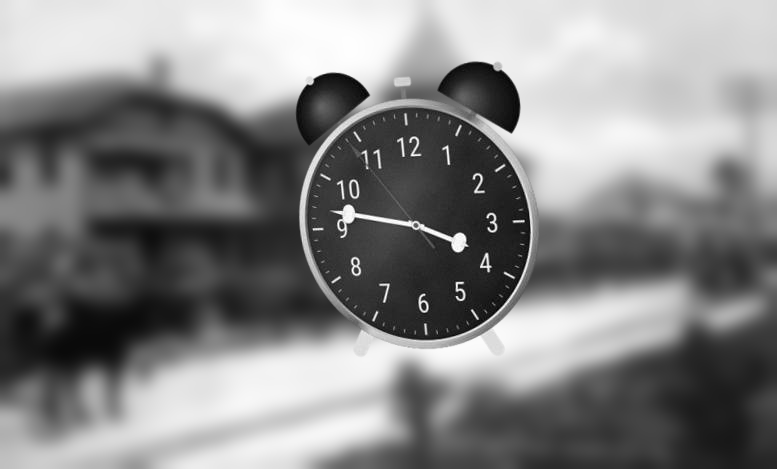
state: 3:46:54
